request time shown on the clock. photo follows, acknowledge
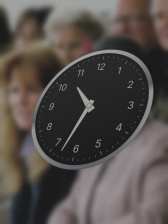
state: 10:33
